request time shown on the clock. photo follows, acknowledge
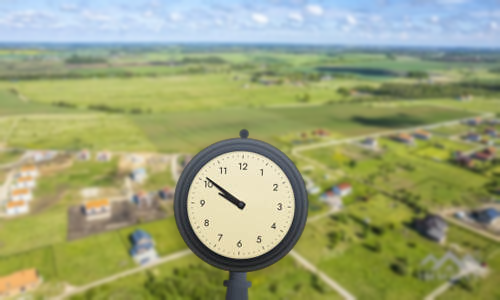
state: 9:51
